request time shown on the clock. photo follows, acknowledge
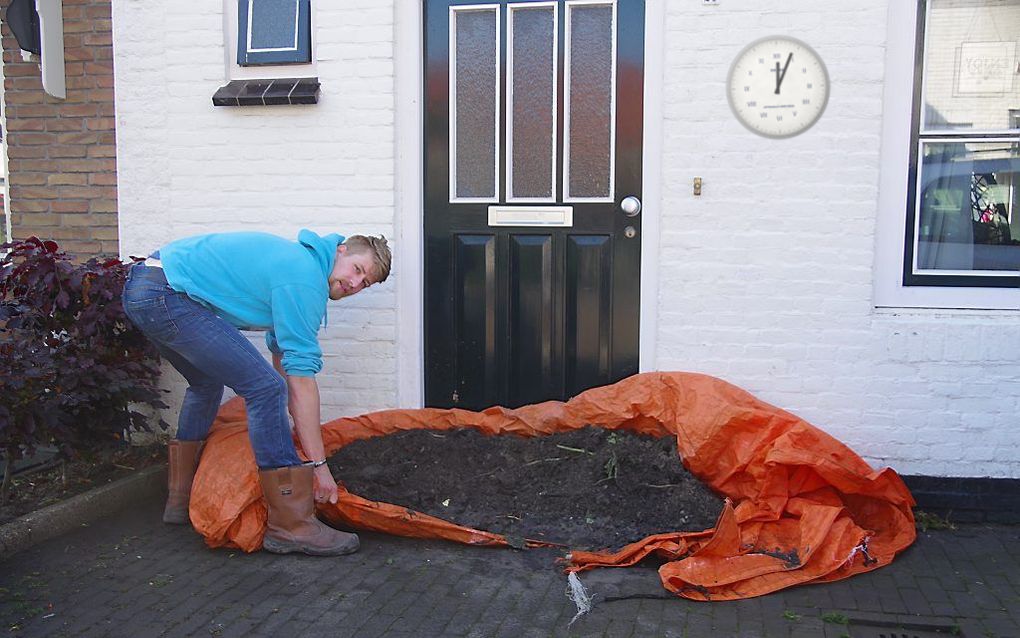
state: 12:04
